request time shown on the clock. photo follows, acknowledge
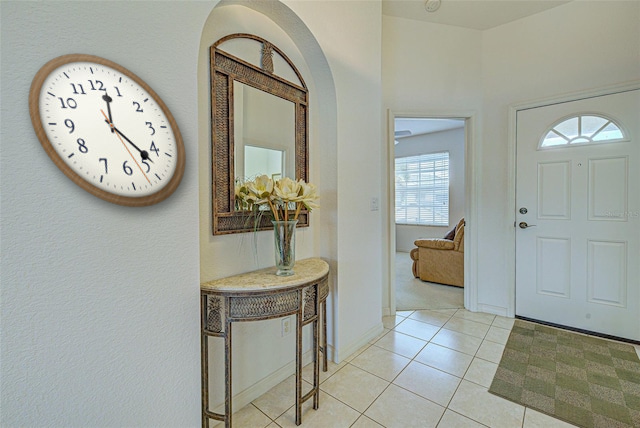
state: 12:23:27
